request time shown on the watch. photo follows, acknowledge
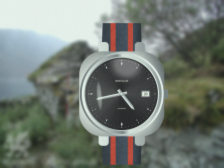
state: 4:43
